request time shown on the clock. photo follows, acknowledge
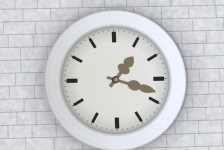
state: 1:18
